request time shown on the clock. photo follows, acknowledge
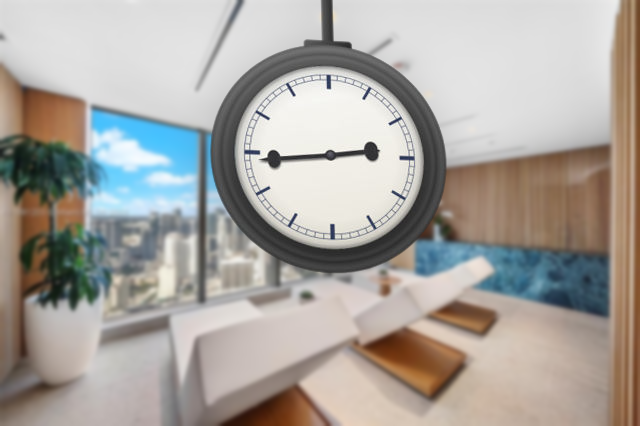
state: 2:44
